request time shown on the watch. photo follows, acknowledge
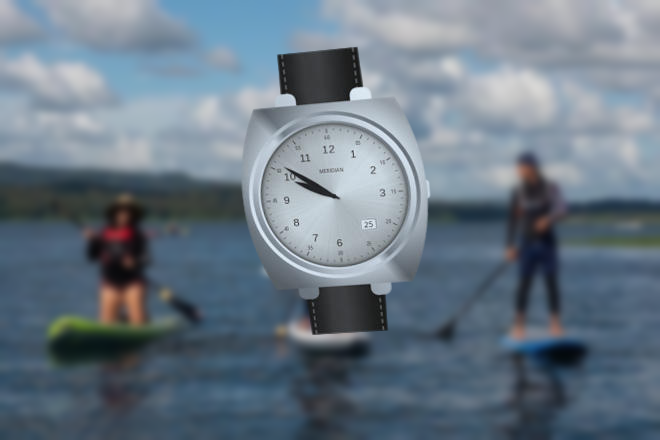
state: 9:51
